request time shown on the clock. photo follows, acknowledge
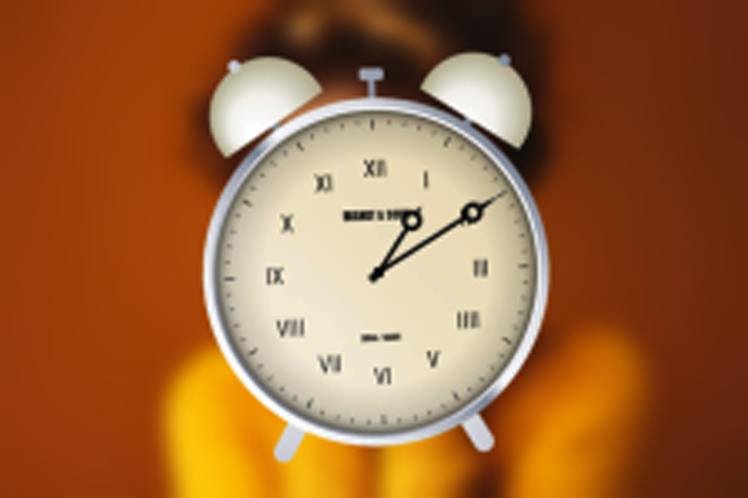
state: 1:10
